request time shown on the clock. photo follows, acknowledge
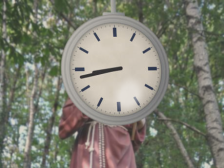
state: 8:43
